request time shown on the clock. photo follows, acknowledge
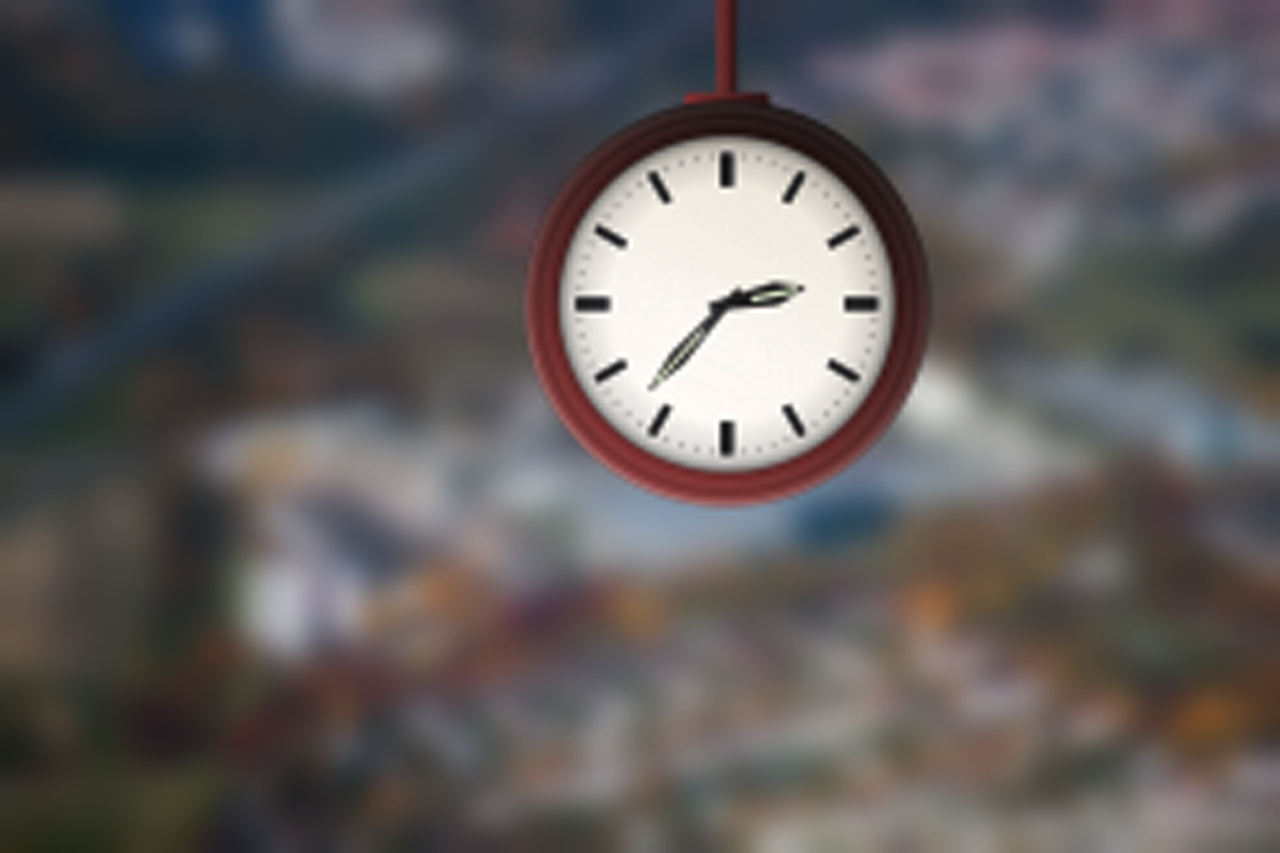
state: 2:37
